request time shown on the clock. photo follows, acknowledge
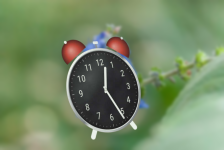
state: 12:26
